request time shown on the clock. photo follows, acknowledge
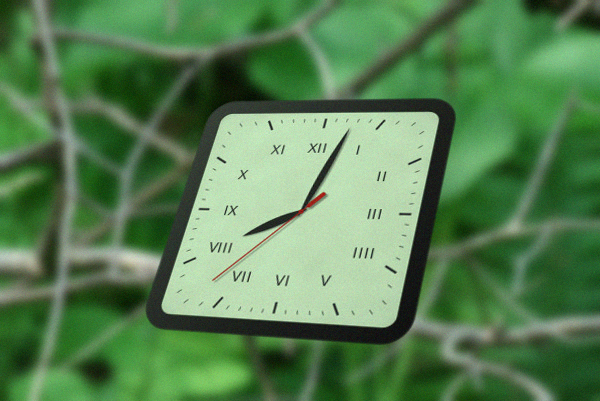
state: 8:02:37
